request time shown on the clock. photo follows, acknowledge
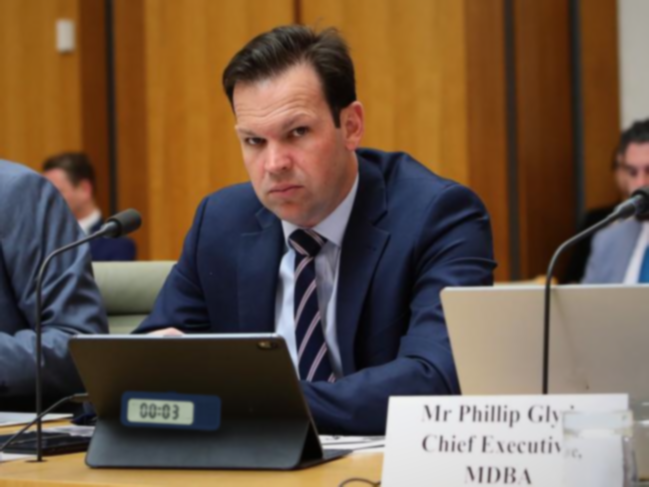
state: 0:03
